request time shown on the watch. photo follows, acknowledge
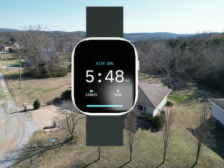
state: 5:48
